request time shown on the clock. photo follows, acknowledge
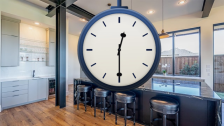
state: 12:30
